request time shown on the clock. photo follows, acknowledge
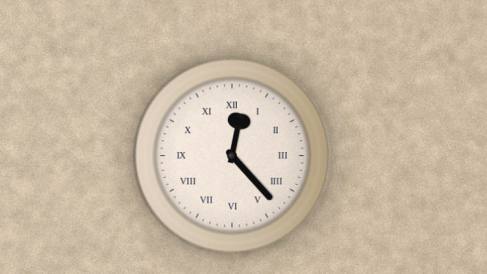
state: 12:23
